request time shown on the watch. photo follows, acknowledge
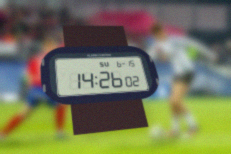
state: 14:26:02
